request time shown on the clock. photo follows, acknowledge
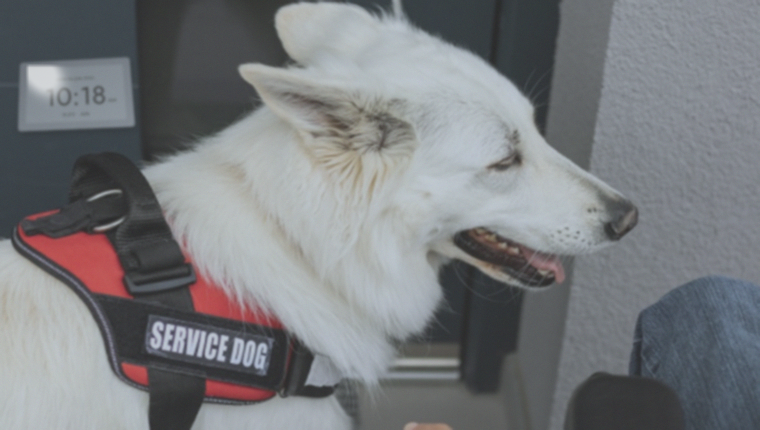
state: 10:18
